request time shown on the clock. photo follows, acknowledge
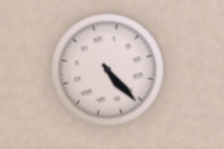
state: 5:26
